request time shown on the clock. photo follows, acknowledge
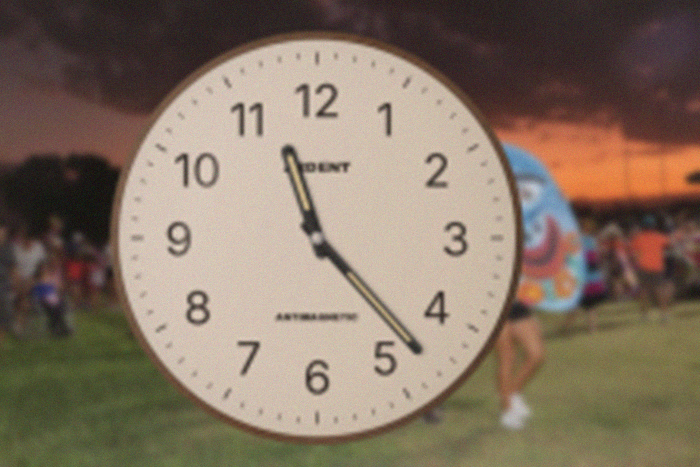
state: 11:23
